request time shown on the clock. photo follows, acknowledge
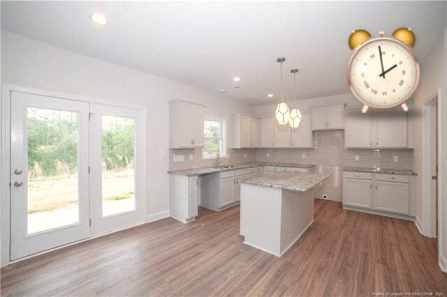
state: 1:59
